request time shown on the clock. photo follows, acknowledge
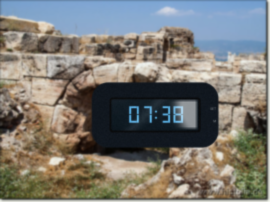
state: 7:38
